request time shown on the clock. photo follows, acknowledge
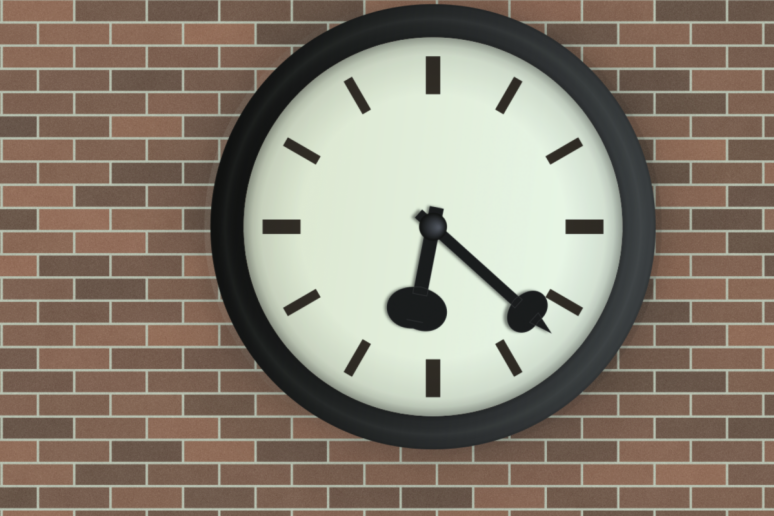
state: 6:22
